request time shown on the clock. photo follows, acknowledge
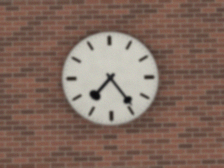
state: 7:24
